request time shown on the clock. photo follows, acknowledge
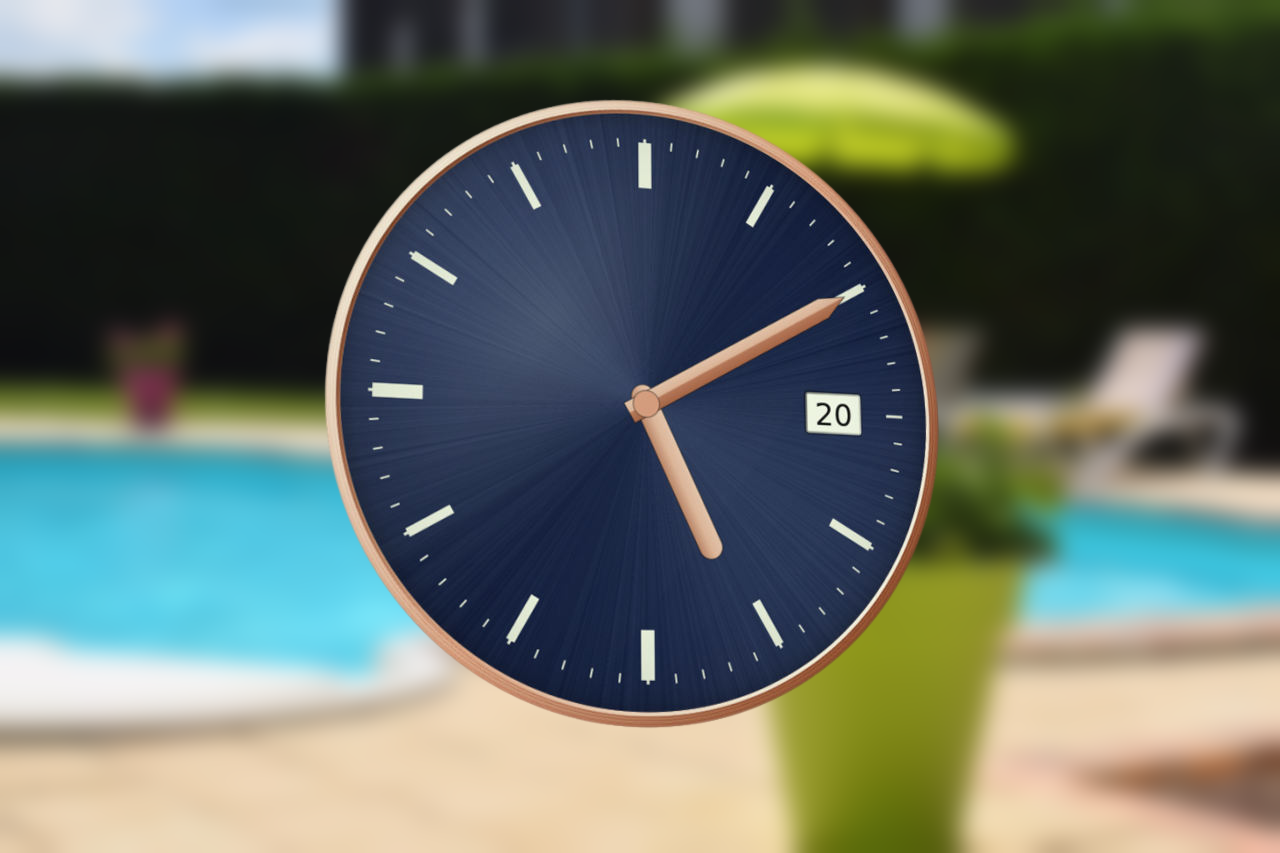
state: 5:10
